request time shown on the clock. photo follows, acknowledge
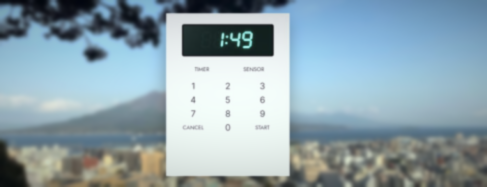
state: 1:49
